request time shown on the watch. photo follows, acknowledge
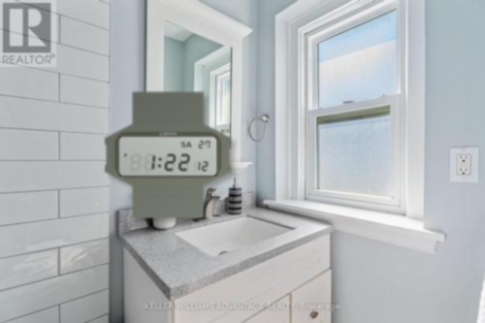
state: 1:22
